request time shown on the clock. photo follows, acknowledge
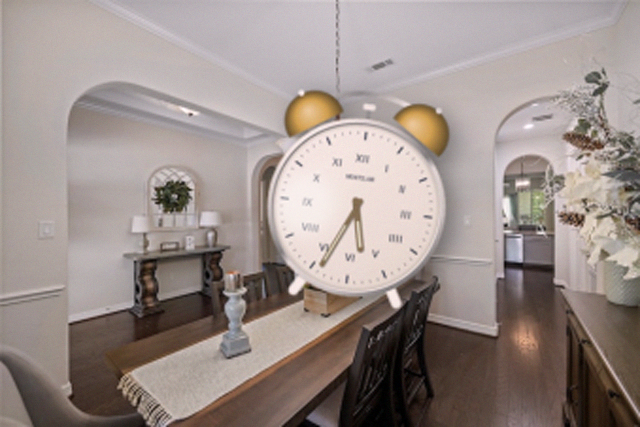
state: 5:34
